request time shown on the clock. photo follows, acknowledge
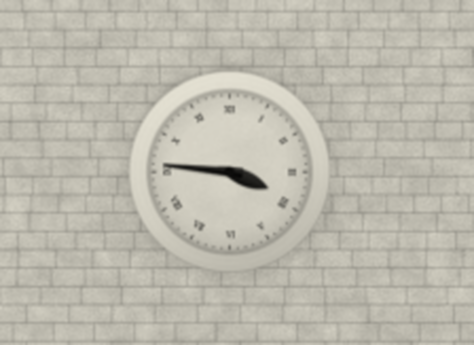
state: 3:46
